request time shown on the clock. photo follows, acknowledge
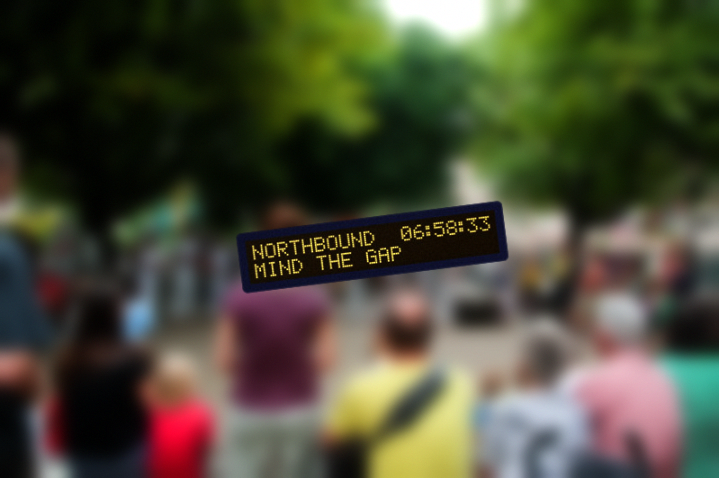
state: 6:58:33
